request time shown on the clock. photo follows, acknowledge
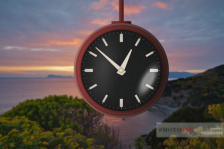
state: 12:52
